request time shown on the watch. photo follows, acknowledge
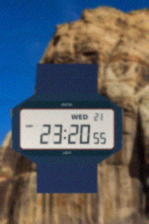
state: 23:20:55
